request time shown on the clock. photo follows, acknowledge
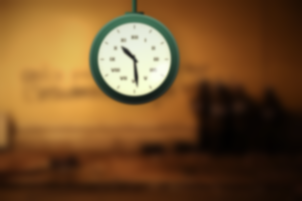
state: 10:29
